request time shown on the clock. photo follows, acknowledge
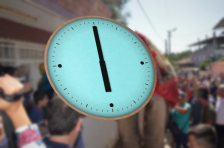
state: 6:00
